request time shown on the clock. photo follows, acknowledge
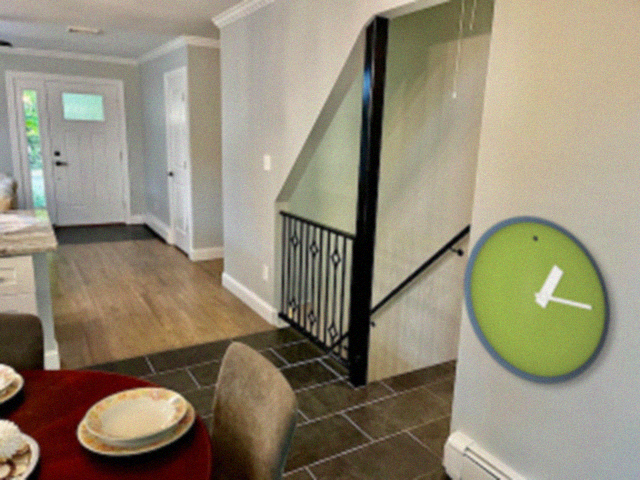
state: 1:17
